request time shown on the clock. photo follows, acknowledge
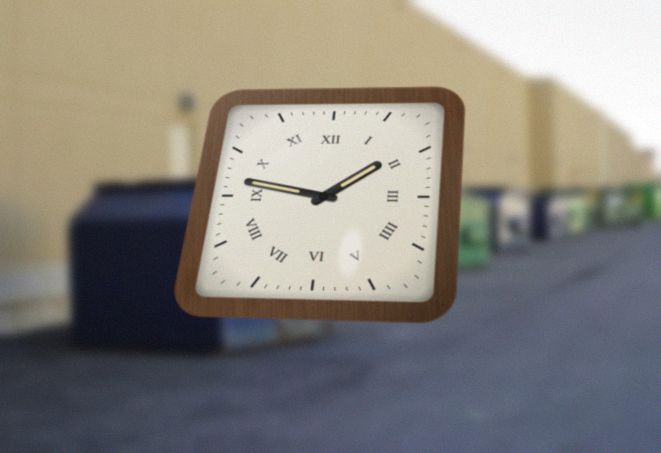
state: 1:47
